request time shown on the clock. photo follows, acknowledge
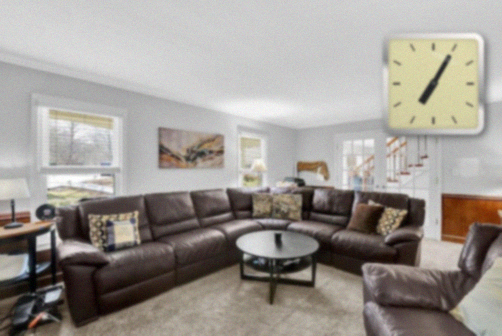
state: 7:05
